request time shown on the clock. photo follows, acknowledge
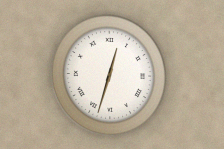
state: 12:33
